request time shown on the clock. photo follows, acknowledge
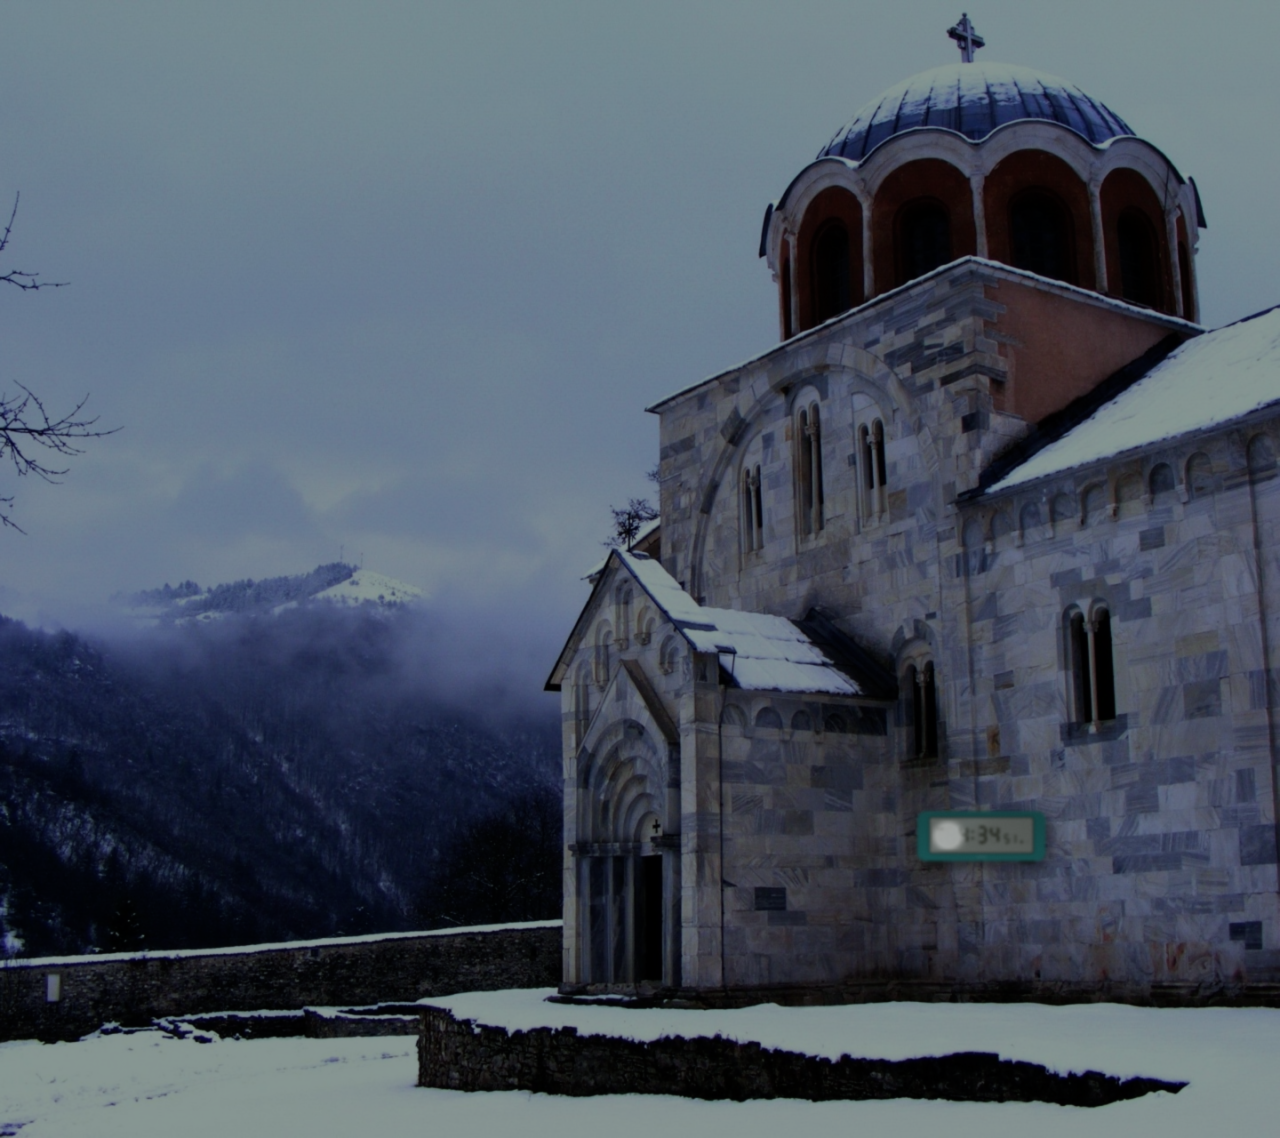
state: 4:34
